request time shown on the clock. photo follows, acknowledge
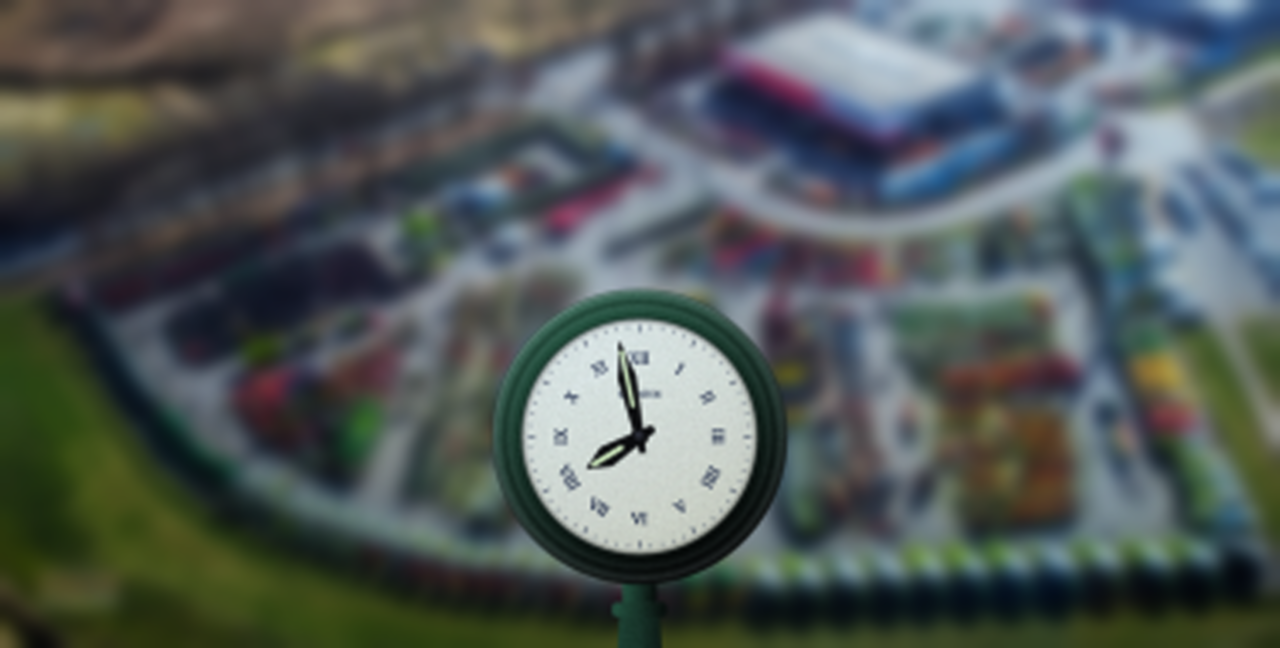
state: 7:58
